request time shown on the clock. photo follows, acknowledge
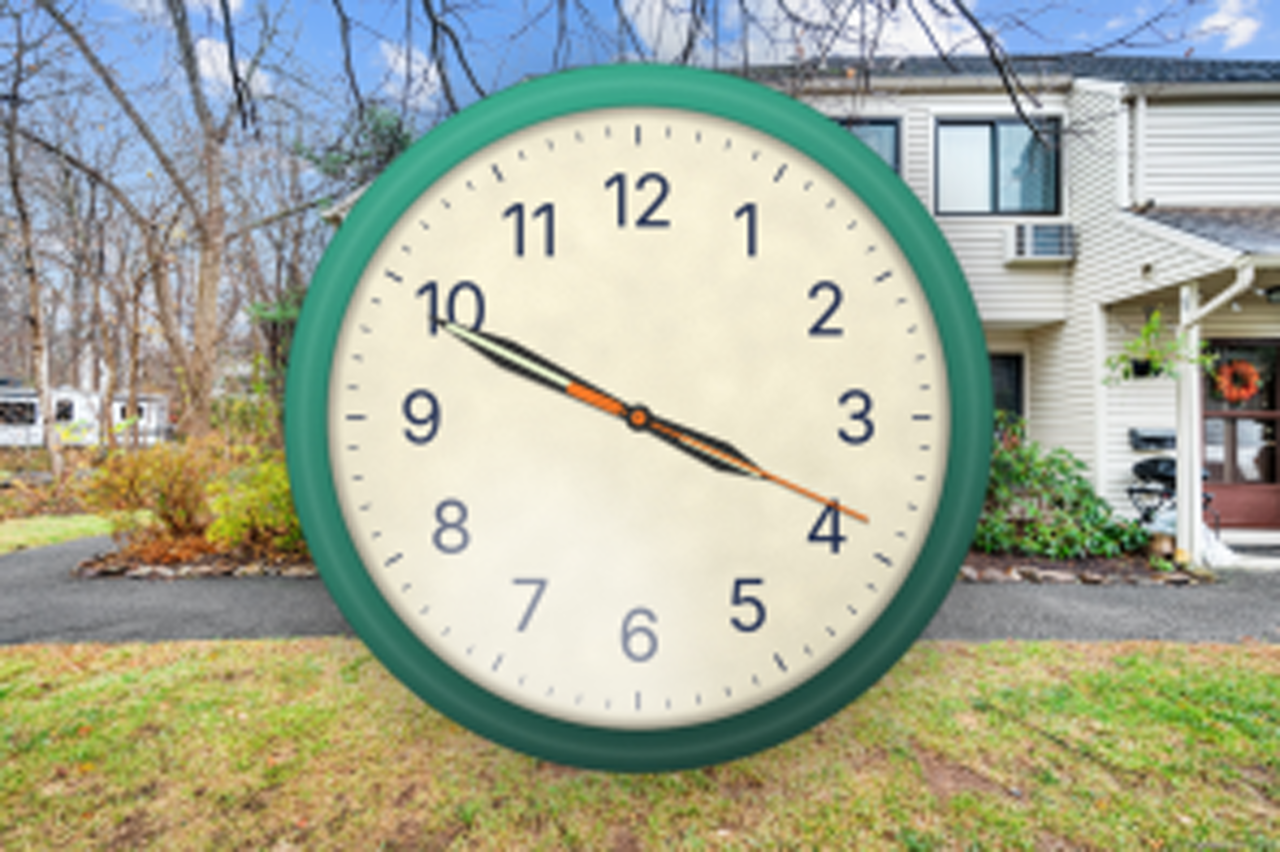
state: 3:49:19
